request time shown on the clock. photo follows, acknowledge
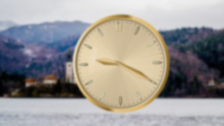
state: 9:20
